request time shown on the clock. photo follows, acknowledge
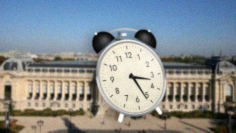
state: 3:26
